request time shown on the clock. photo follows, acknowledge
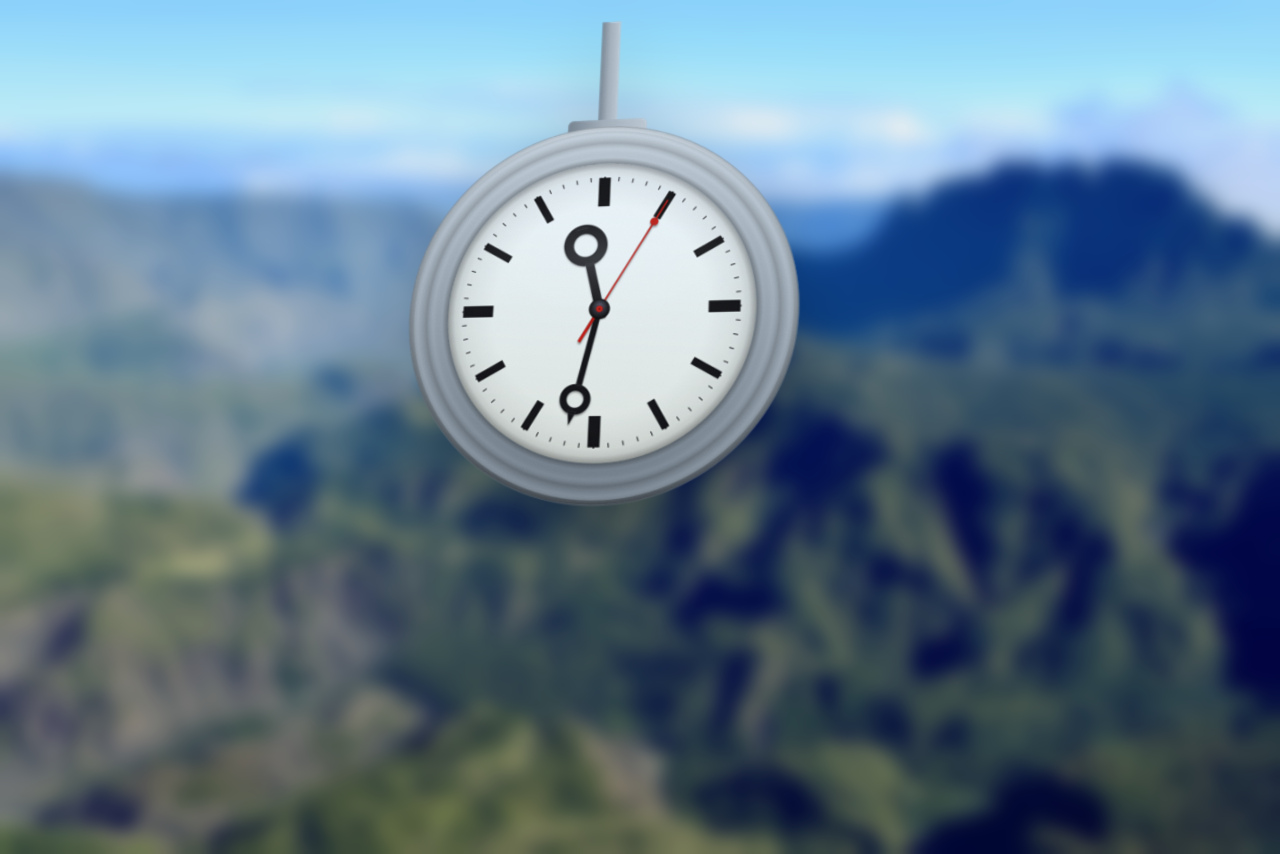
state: 11:32:05
